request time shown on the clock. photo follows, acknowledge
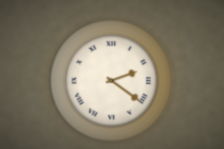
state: 2:21
